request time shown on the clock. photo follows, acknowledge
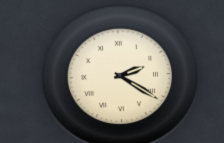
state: 2:21
